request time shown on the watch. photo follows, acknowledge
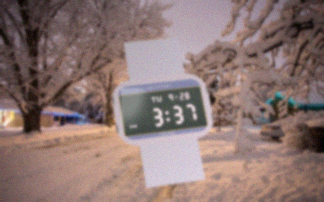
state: 3:37
